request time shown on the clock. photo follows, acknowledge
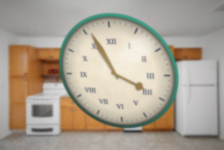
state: 3:56
